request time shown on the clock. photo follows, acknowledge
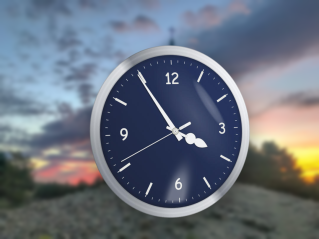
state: 3:54:41
